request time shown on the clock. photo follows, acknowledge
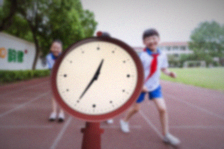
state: 12:35
